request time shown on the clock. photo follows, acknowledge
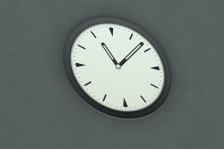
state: 11:08
